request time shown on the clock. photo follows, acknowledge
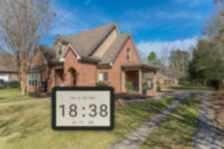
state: 18:38
